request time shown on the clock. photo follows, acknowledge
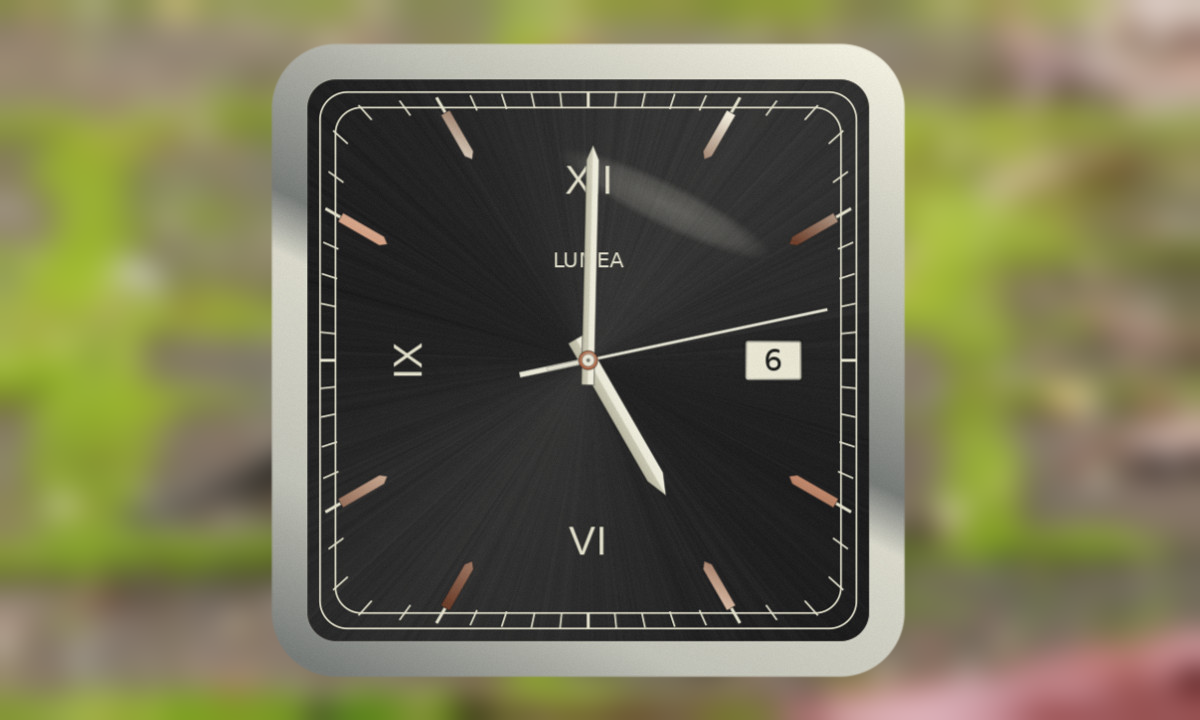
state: 5:00:13
